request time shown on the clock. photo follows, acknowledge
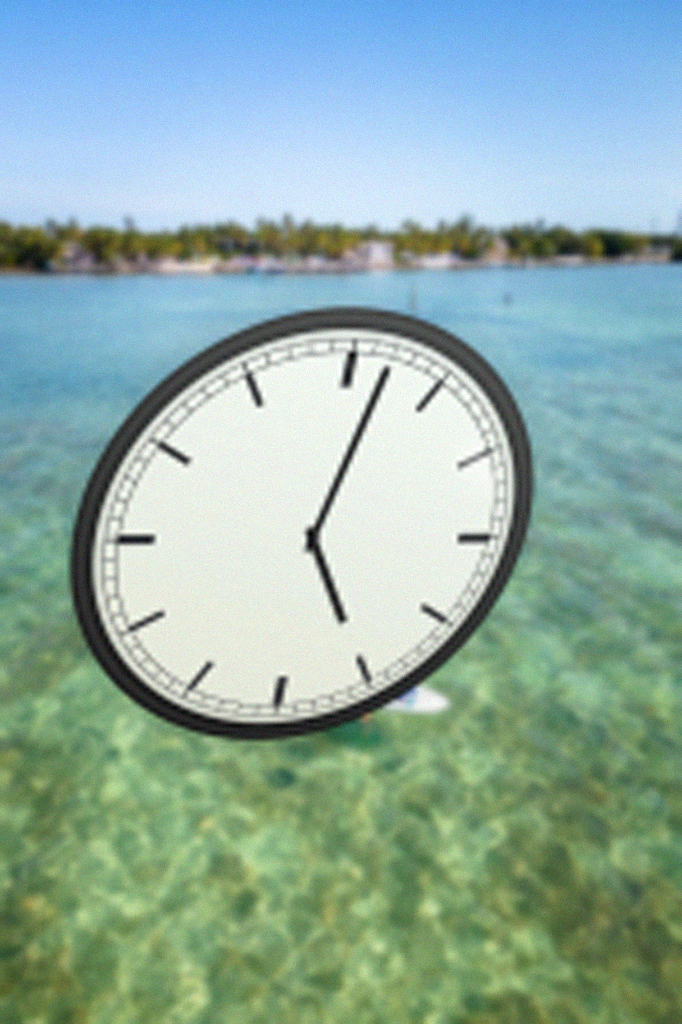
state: 5:02
